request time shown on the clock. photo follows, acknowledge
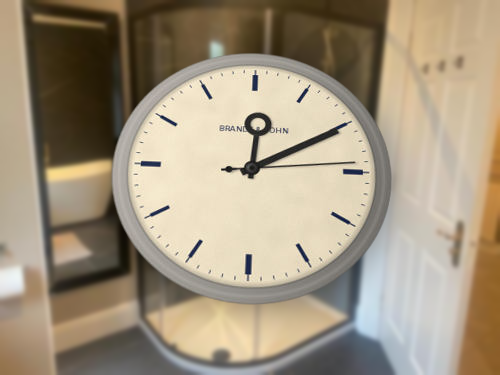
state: 12:10:14
